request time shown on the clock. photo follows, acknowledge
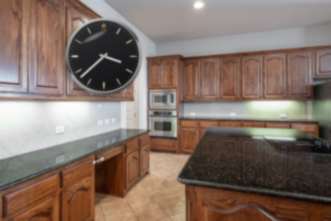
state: 3:38
